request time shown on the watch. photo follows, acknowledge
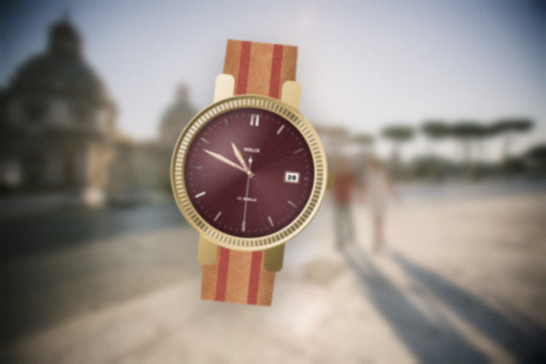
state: 10:48:30
